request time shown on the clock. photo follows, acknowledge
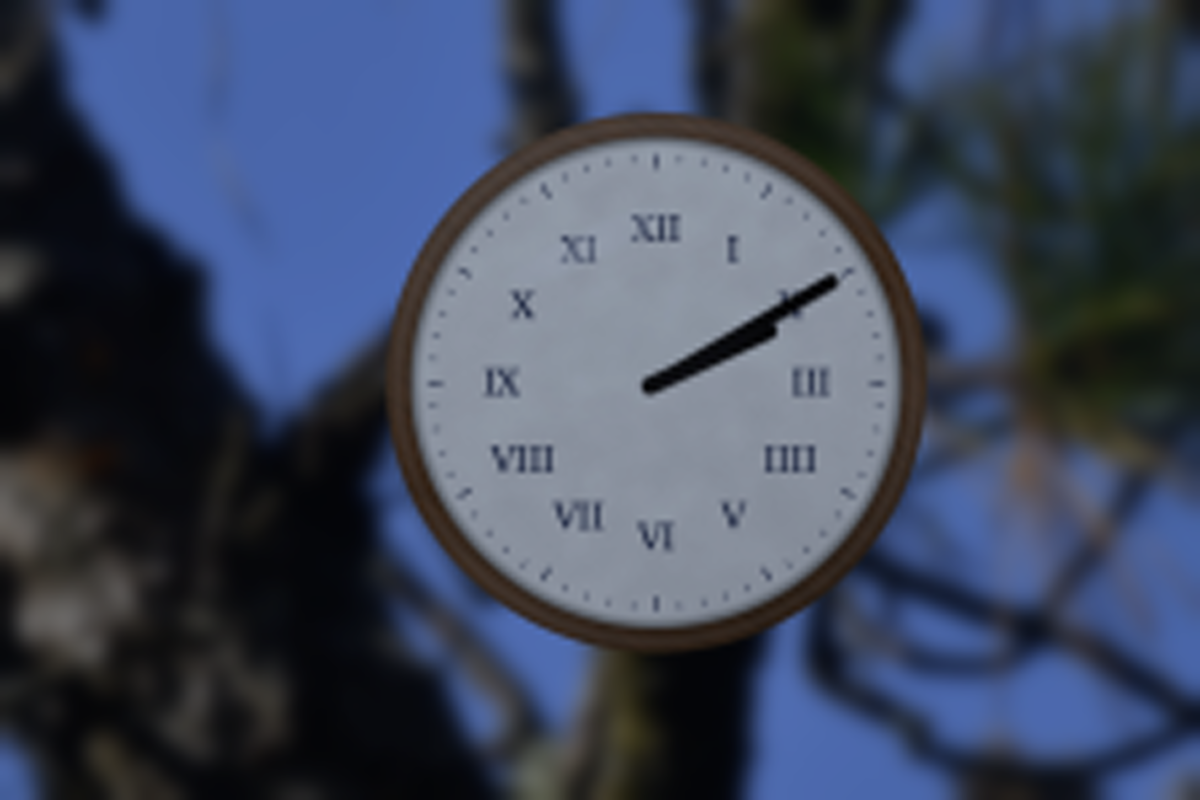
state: 2:10
